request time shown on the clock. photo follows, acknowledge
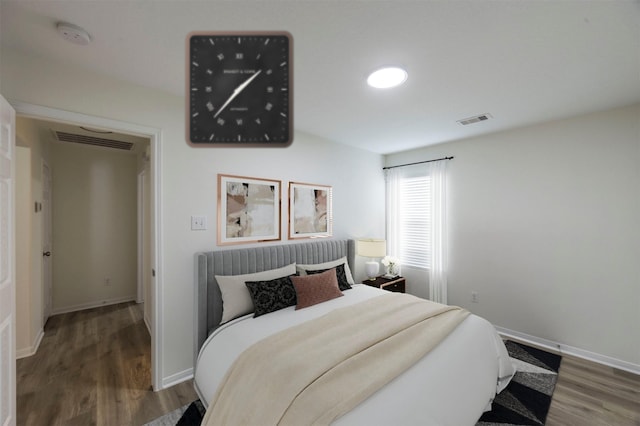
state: 1:37
